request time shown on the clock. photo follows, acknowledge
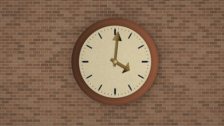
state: 4:01
